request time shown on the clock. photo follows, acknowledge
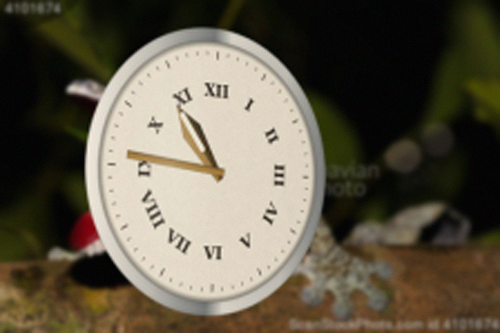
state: 10:46
